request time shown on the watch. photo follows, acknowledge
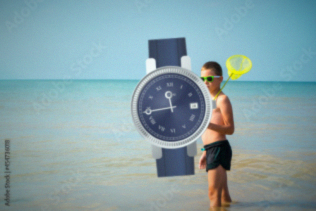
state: 11:44
